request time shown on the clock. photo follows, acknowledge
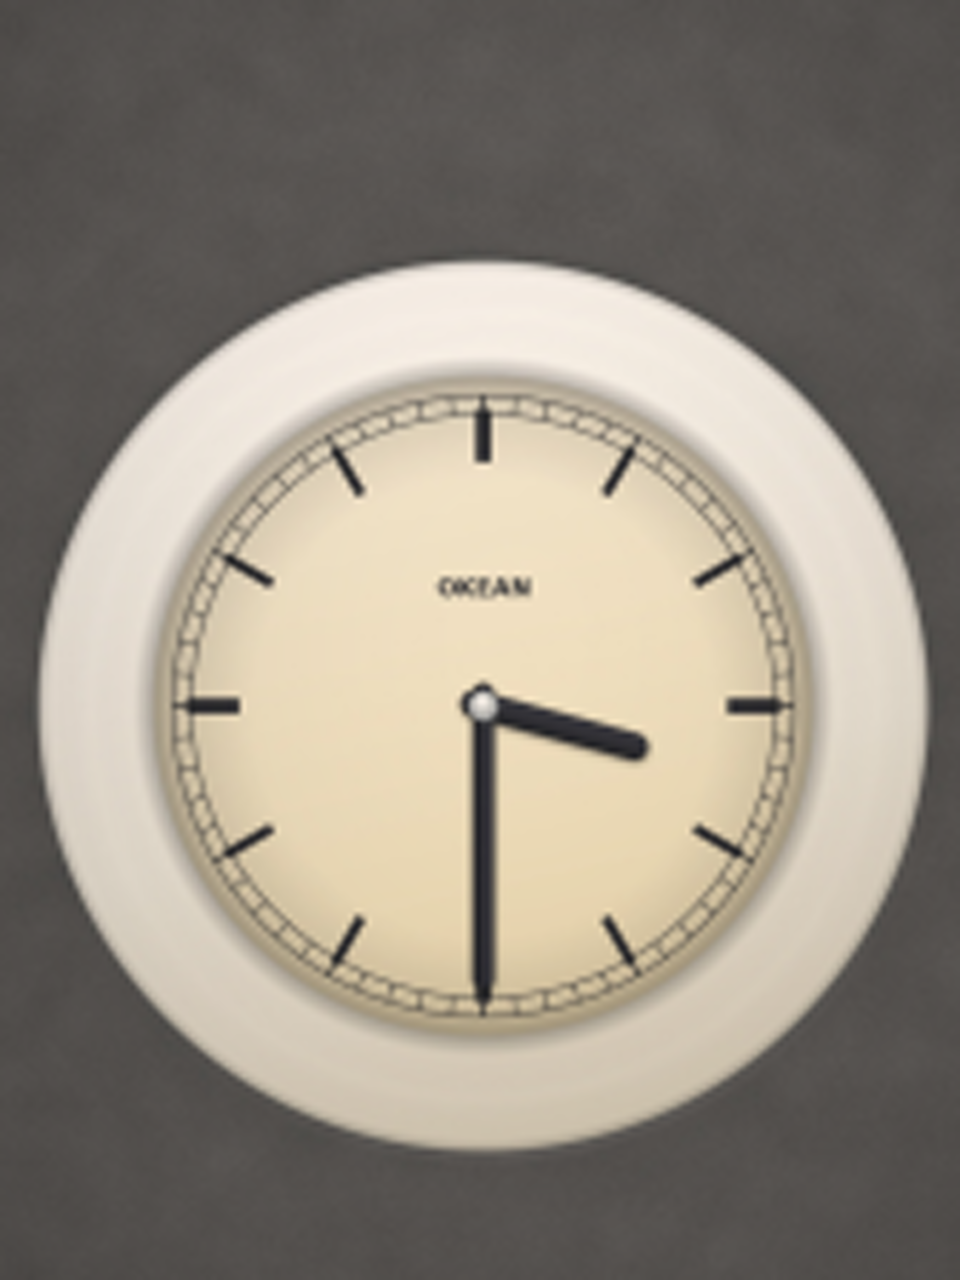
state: 3:30
